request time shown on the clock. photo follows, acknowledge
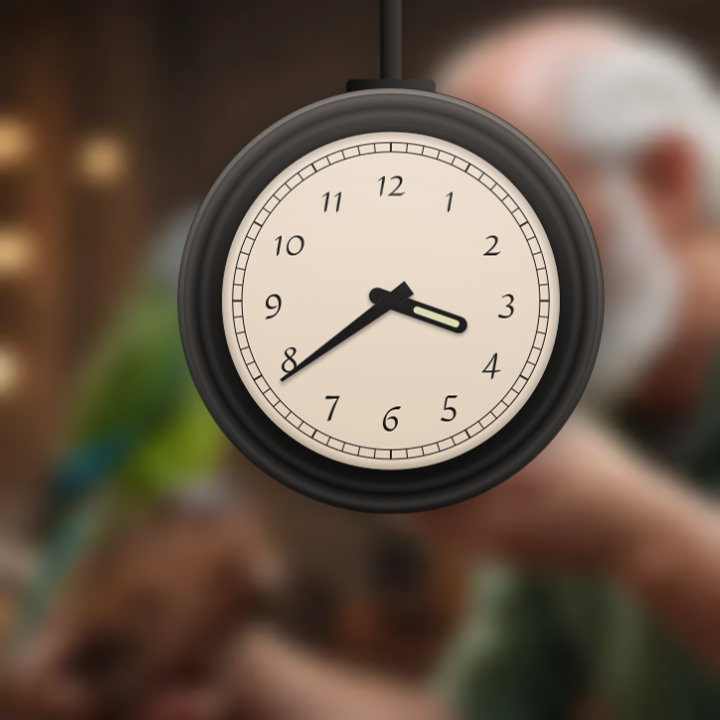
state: 3:39
